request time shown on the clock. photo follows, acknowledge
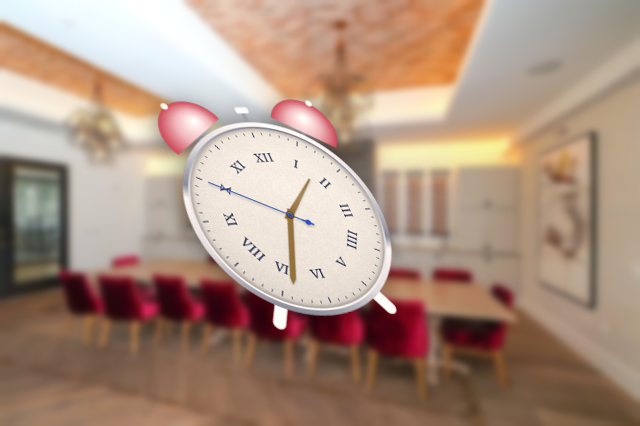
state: 1:33:50
